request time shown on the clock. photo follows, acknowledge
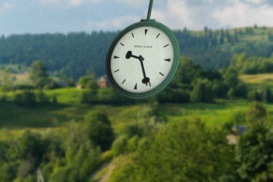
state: 9:26
